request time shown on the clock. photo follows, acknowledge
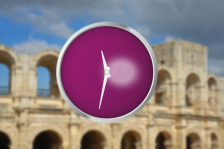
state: 11:32
